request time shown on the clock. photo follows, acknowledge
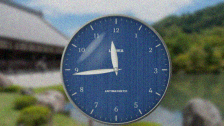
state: 11:44
